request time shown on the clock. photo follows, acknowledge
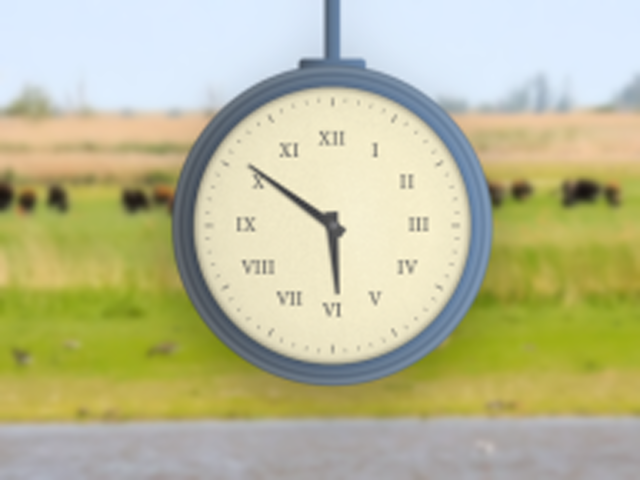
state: 5:51
